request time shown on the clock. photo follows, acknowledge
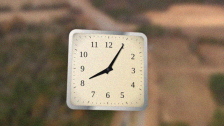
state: 8:05
